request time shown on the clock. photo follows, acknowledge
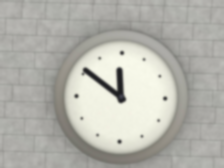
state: 11:51
